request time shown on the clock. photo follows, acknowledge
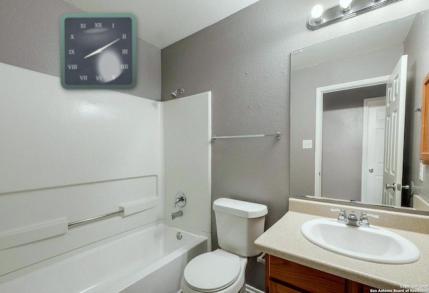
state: 8:10
